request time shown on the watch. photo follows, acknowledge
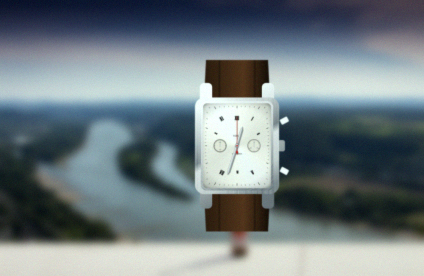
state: 12:33
